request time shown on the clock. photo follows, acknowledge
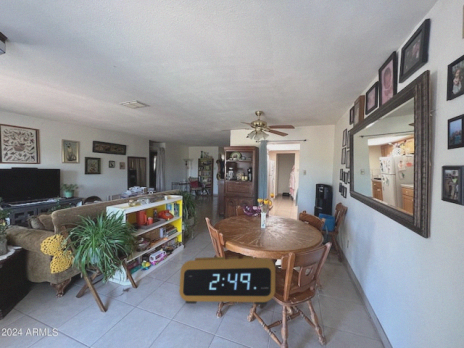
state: 2:49
